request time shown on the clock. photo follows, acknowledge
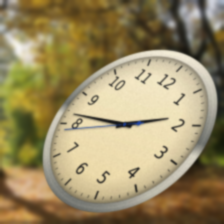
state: 1:41:39
